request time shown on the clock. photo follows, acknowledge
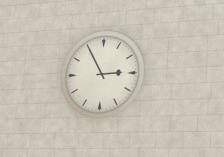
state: 2:55
